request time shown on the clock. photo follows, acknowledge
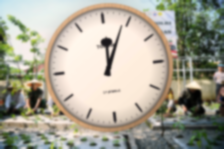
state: 12:04
